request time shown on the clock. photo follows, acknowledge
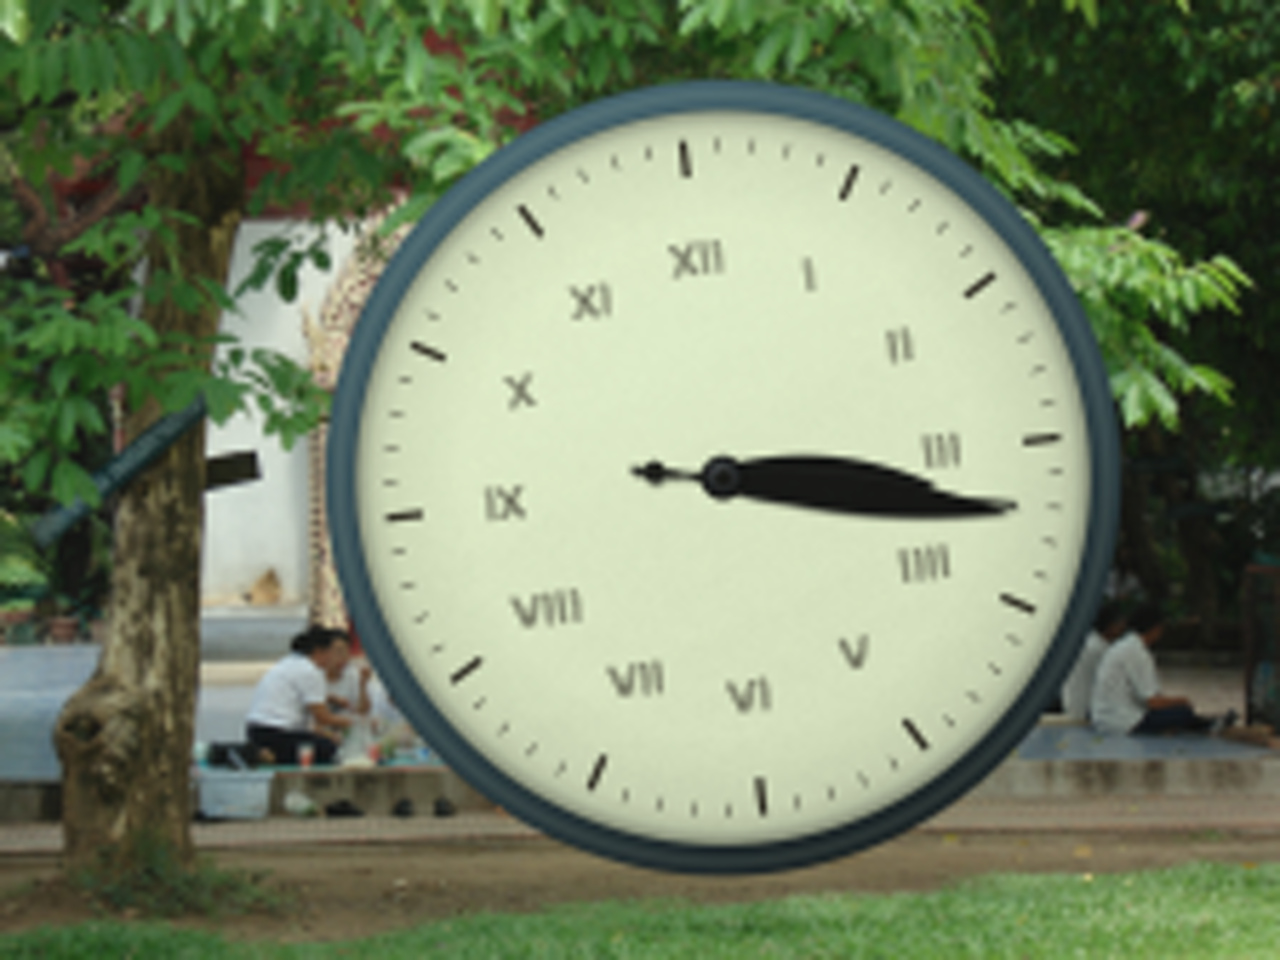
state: 3:17:17
